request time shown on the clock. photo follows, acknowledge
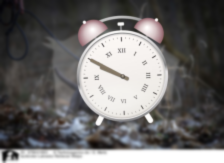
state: 9:50
